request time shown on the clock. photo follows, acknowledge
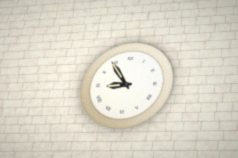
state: 8:54
